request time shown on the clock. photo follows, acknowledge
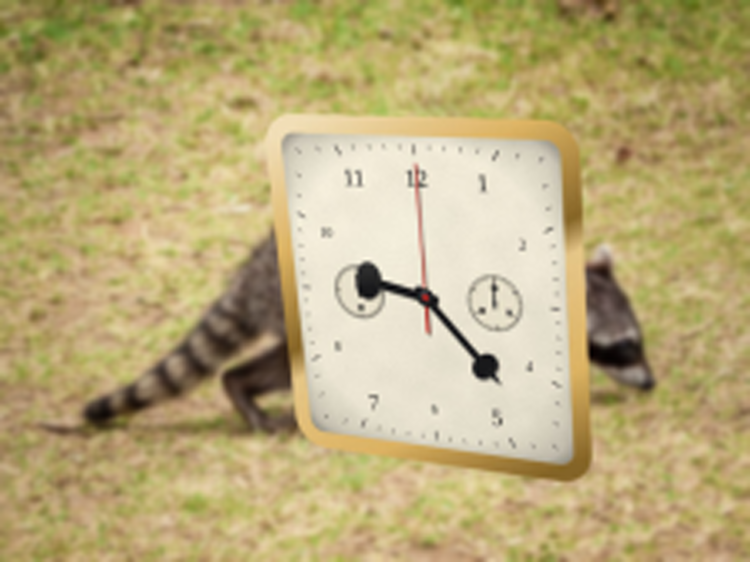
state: 9:23
